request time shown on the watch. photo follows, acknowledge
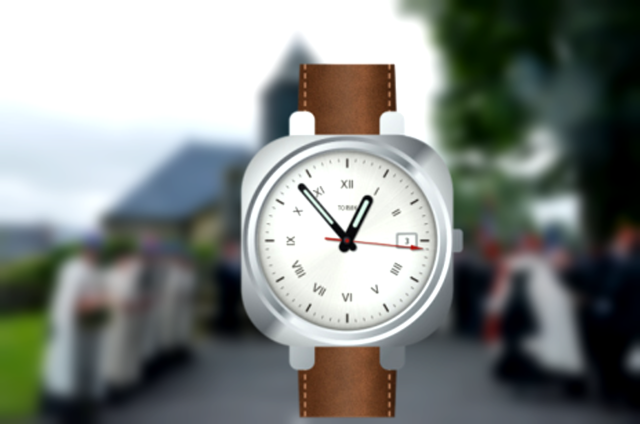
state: 12:53:16
